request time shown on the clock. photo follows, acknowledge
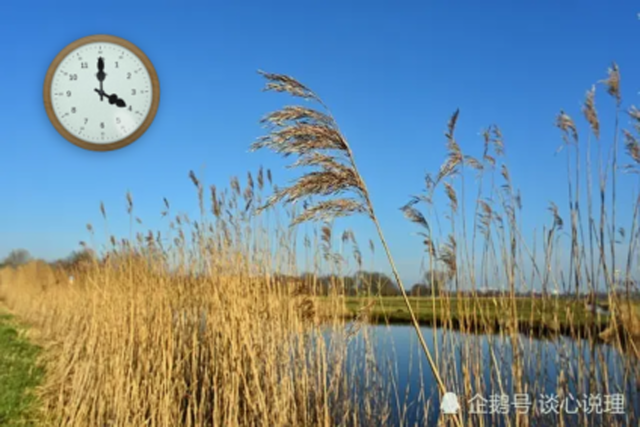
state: 4:00
